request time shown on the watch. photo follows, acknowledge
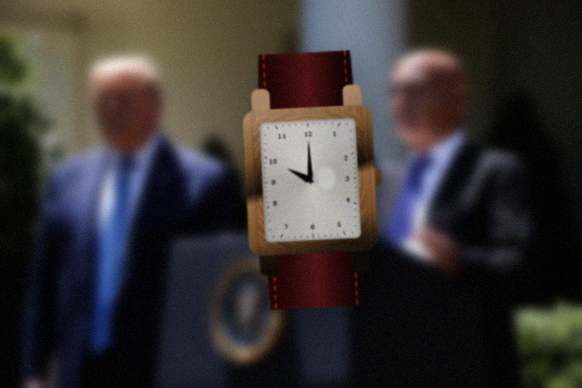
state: 10:00
